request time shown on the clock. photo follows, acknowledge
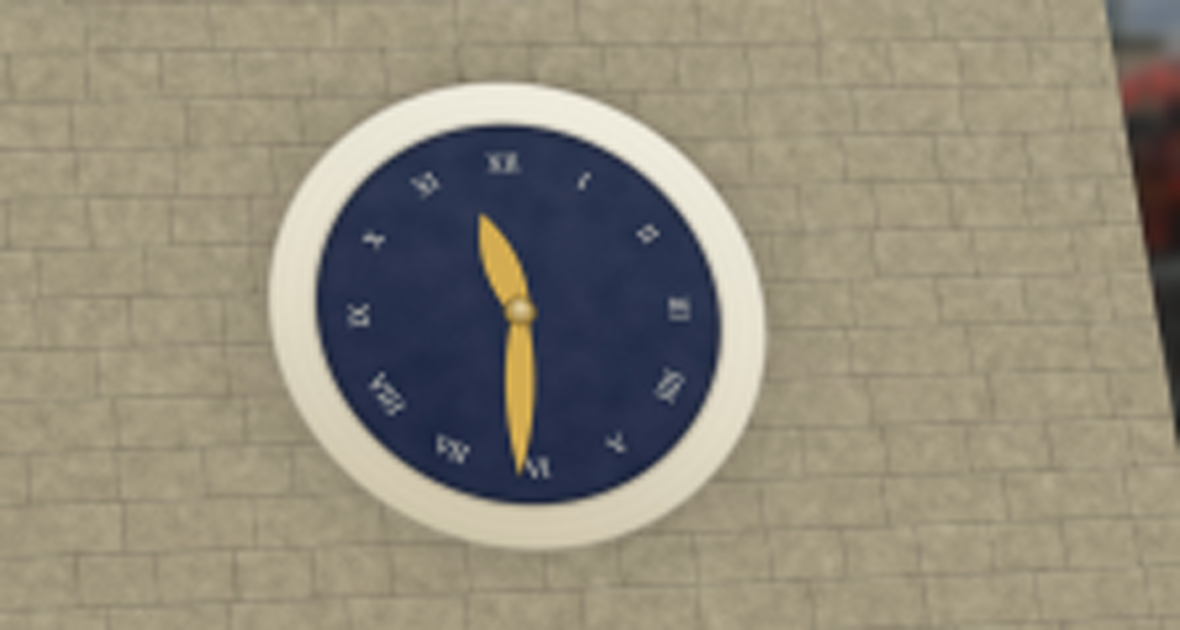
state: 11:31
